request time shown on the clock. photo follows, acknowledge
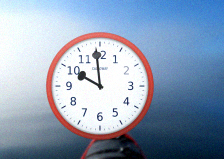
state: 9:59
